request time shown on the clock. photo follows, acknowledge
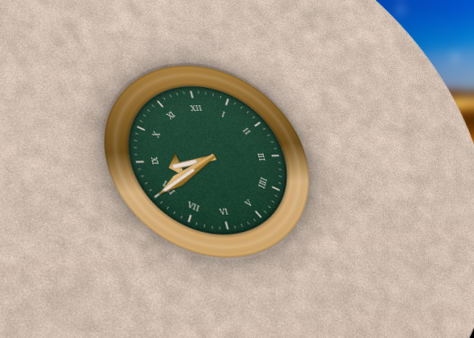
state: 8:40
